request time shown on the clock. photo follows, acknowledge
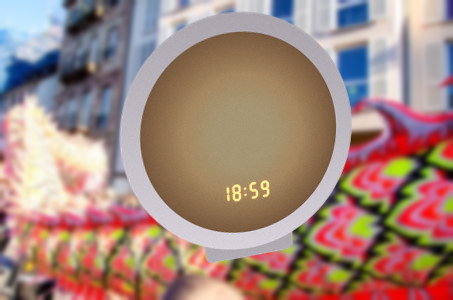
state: 18:59
